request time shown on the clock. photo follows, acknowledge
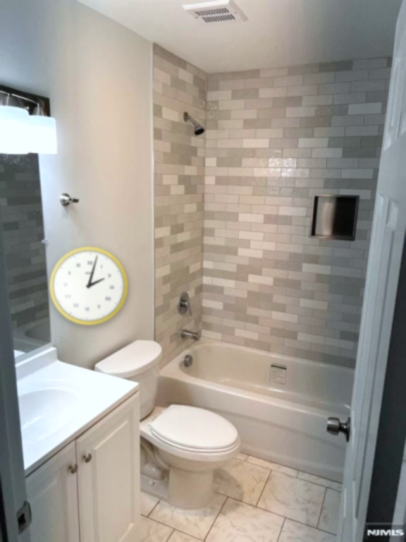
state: 2:02
